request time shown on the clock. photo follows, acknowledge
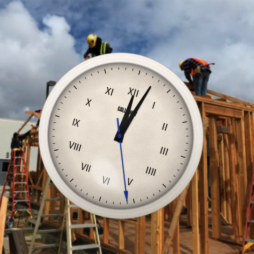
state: 12:02:26
